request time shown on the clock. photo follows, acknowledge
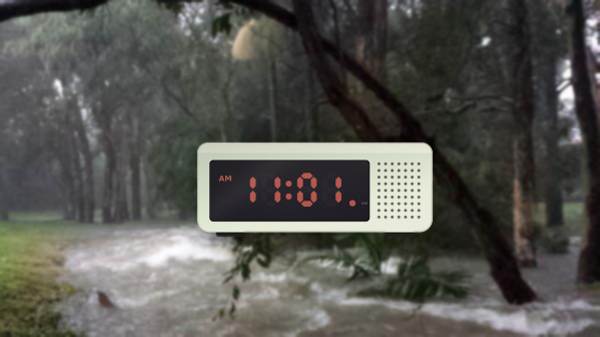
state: 11:01
